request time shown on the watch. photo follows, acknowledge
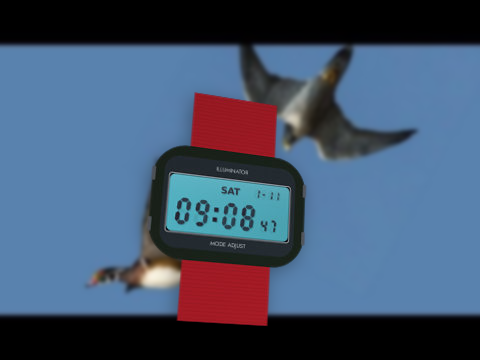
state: 9:08:47
